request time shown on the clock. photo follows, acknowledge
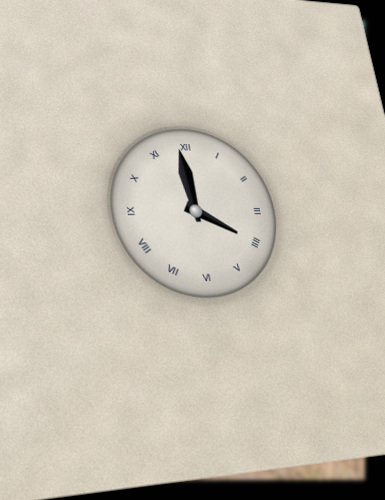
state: 3:59
